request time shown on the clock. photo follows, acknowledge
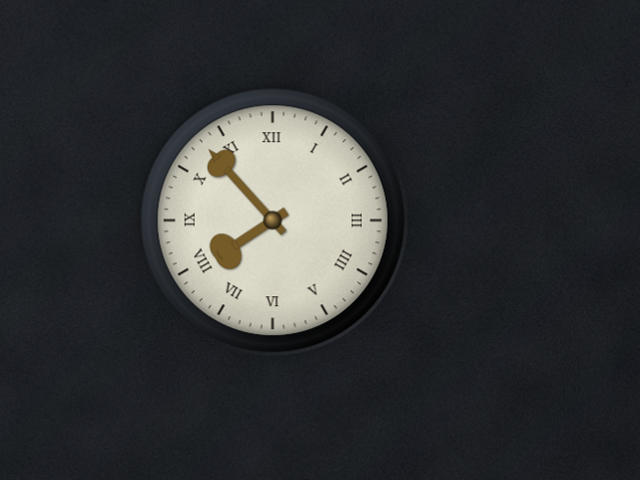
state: 7:53
